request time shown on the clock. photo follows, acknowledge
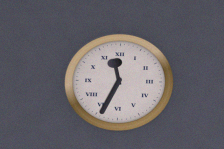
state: 11:34
